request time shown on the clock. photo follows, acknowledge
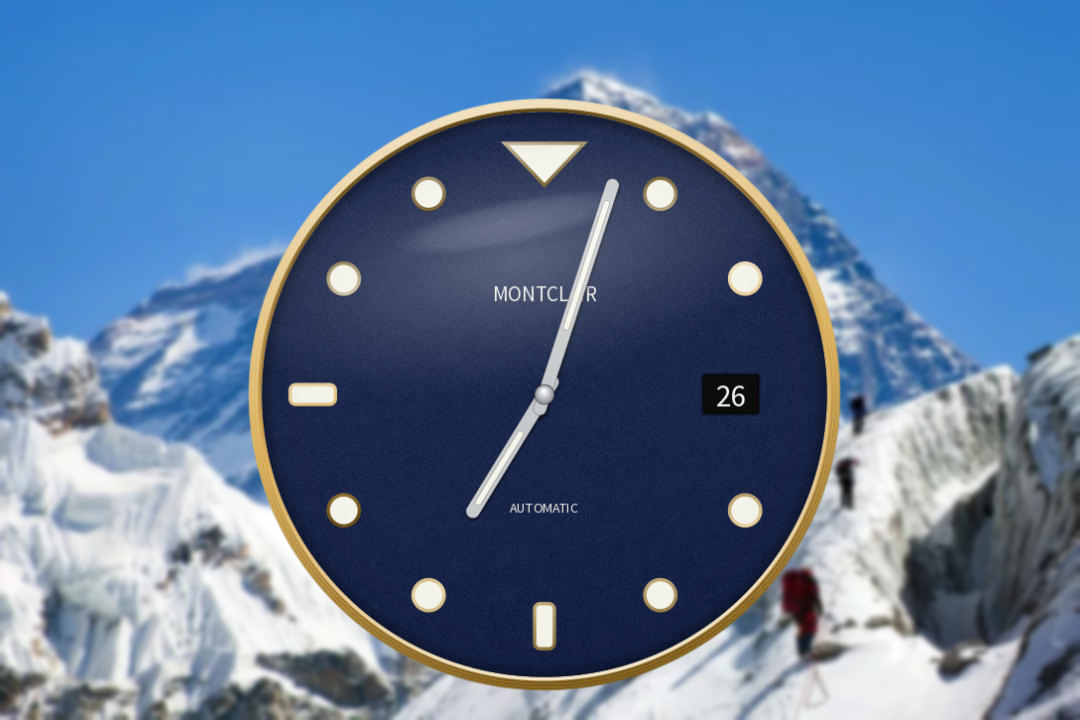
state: 7:03
